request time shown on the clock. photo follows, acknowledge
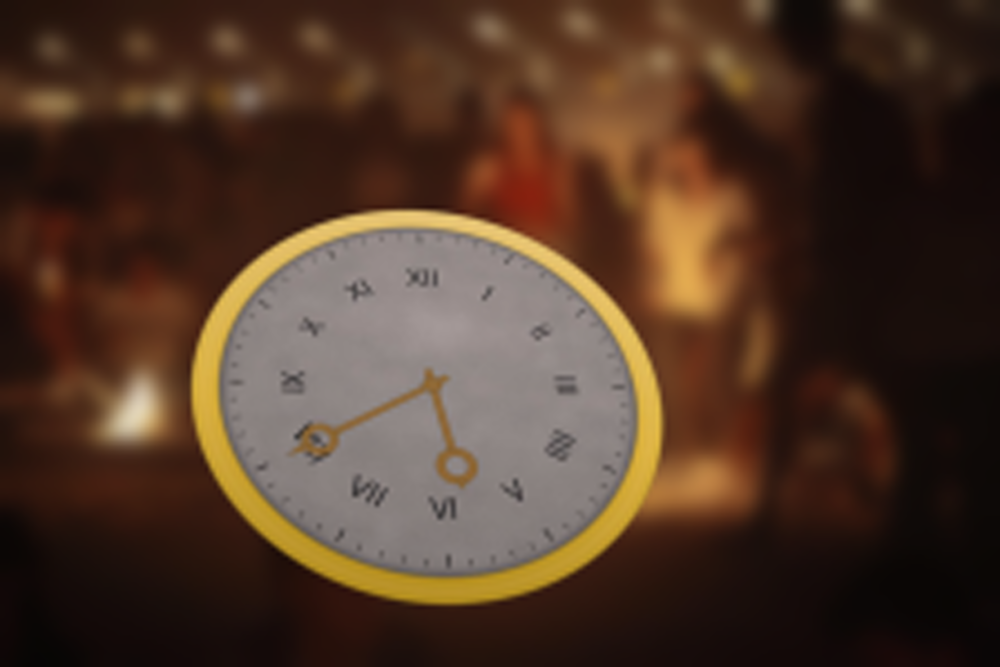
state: 5:40
